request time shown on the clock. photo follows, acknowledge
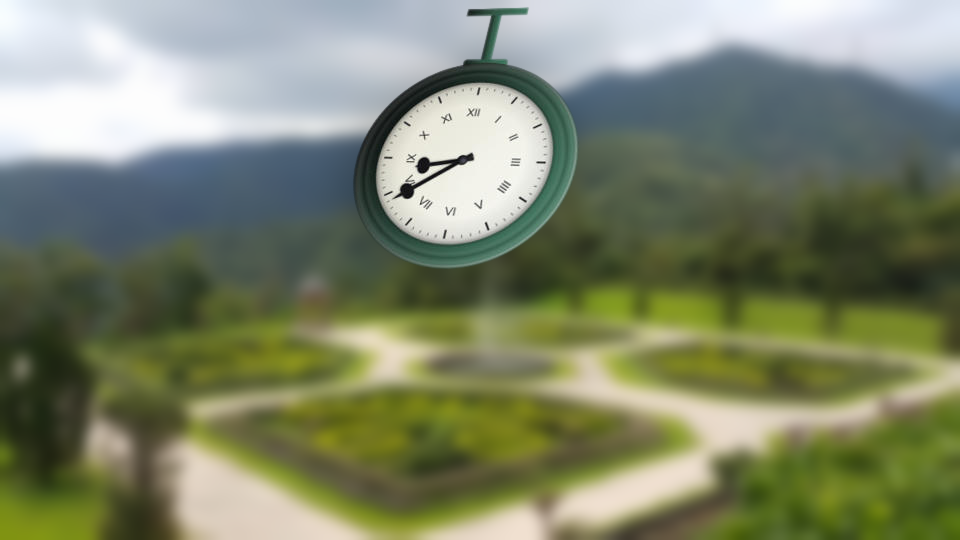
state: 8:39
